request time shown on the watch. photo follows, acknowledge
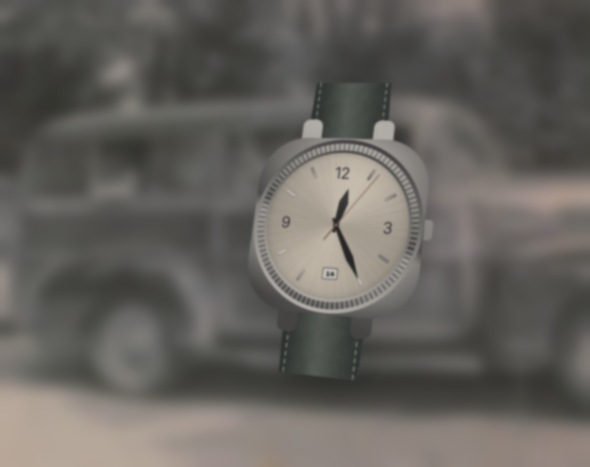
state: 12:25:06
